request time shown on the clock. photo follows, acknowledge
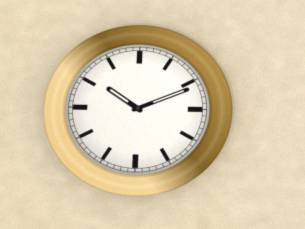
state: 10:11
